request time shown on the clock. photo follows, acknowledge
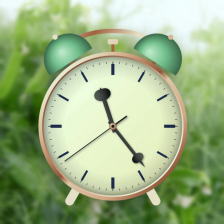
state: 11:23:39
